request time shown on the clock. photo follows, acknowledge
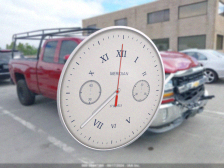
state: 7:38
